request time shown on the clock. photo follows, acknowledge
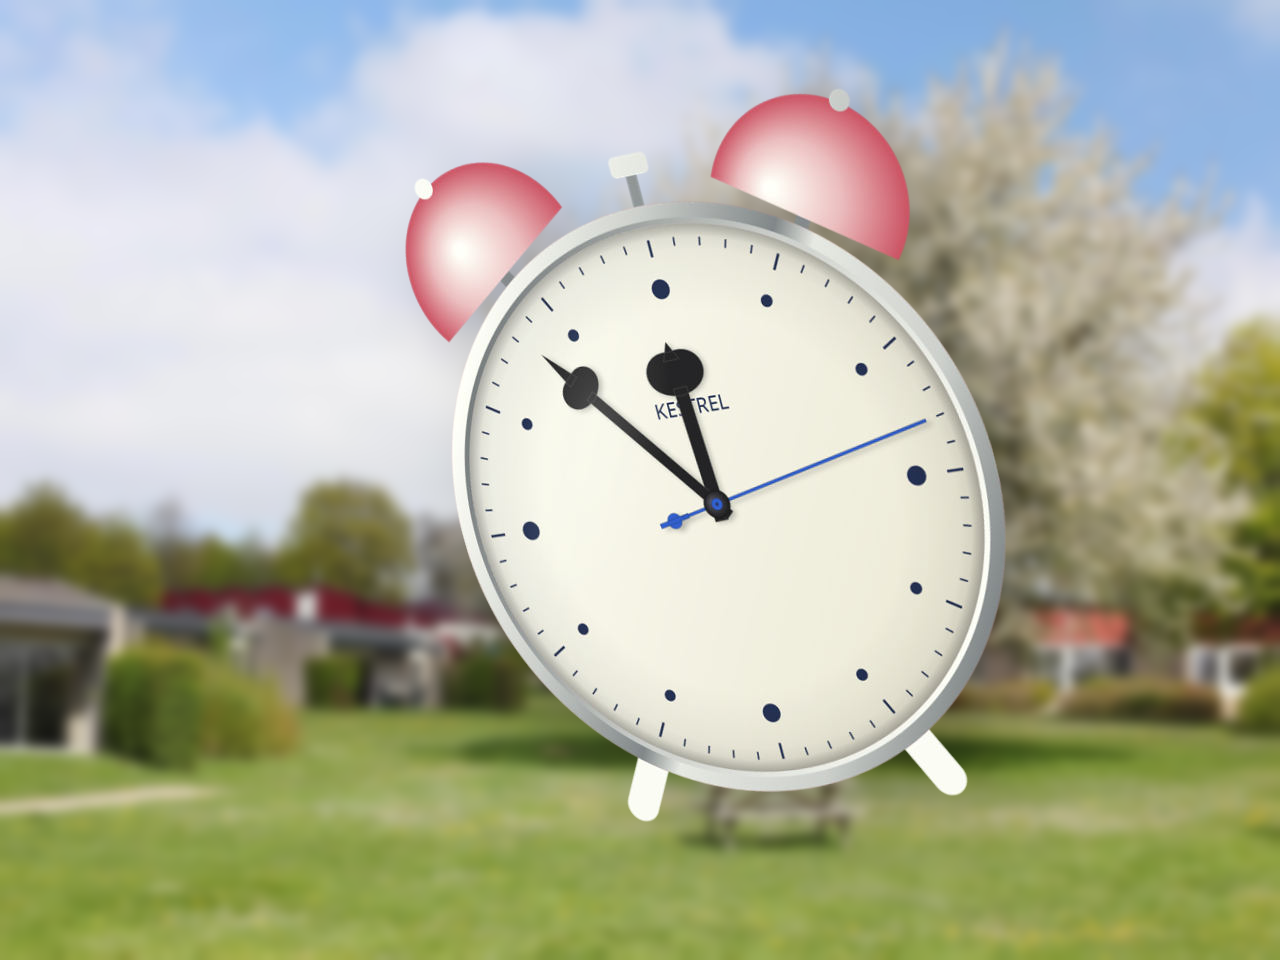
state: 11:53:13
